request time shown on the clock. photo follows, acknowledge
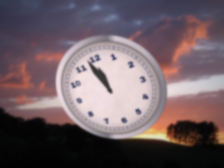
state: 11:58
